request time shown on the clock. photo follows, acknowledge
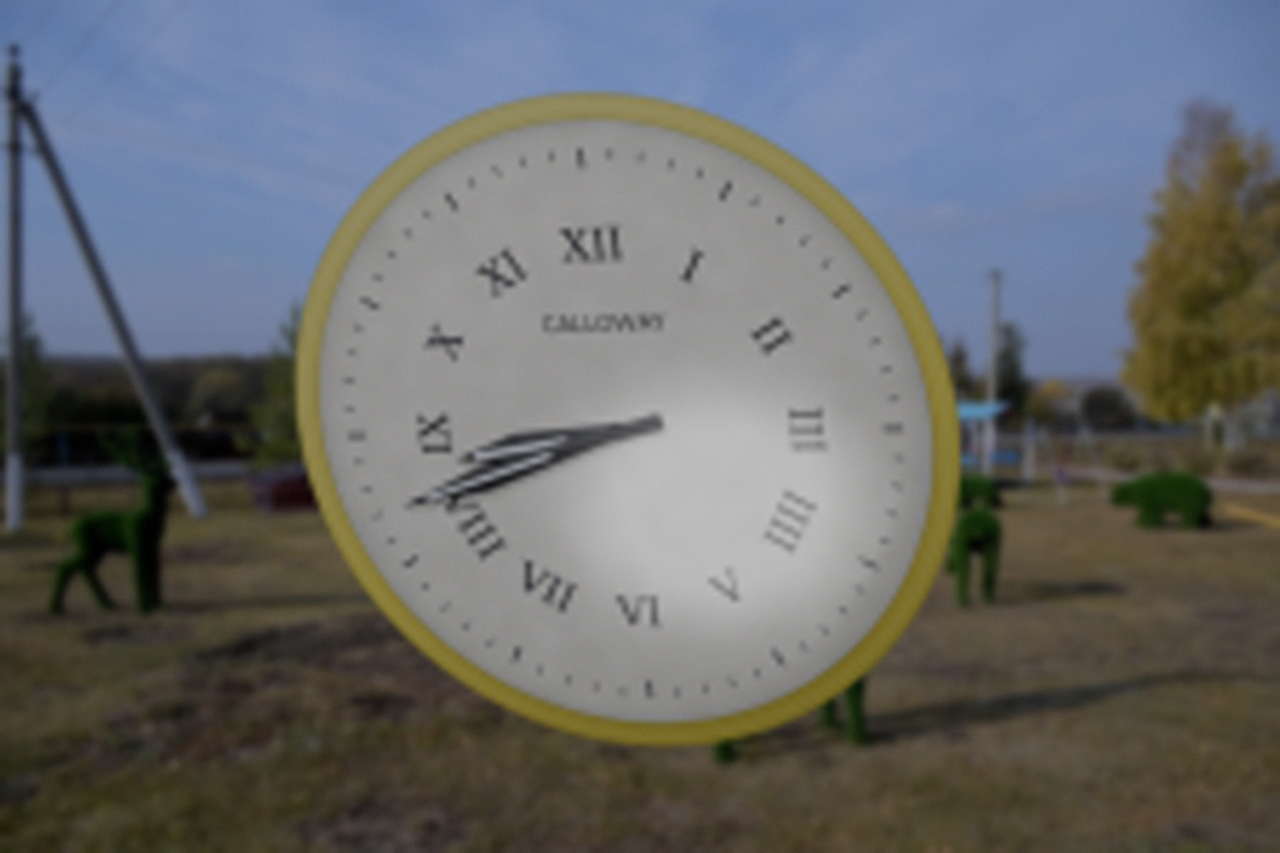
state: 8:42
